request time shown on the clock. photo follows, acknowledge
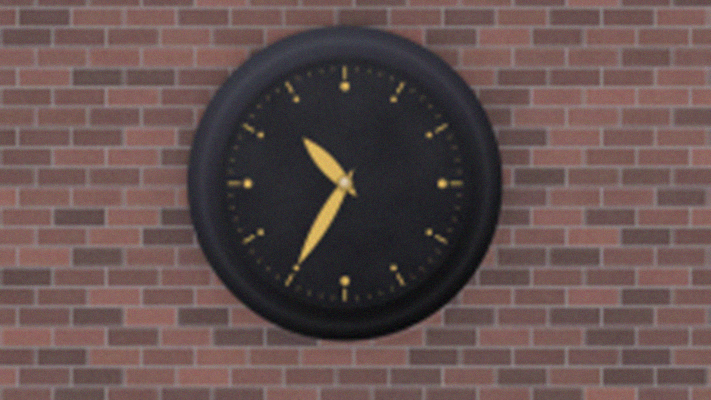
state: 10:35
